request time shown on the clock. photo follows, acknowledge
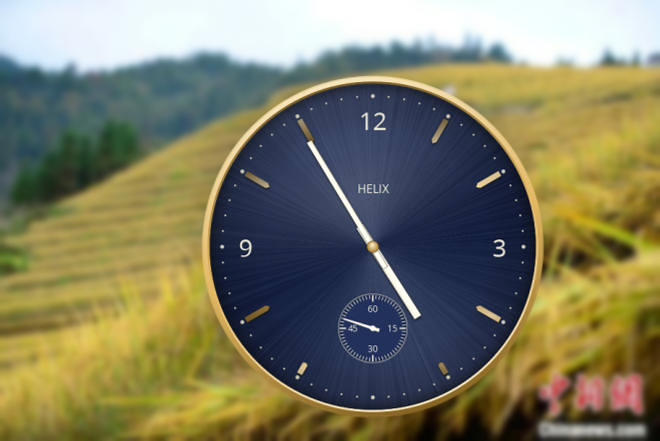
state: 4:54:48
